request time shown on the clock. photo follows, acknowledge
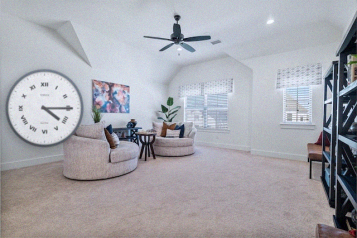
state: 4:15
